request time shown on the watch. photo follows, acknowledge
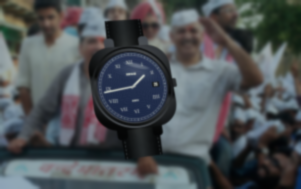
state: 1:44
